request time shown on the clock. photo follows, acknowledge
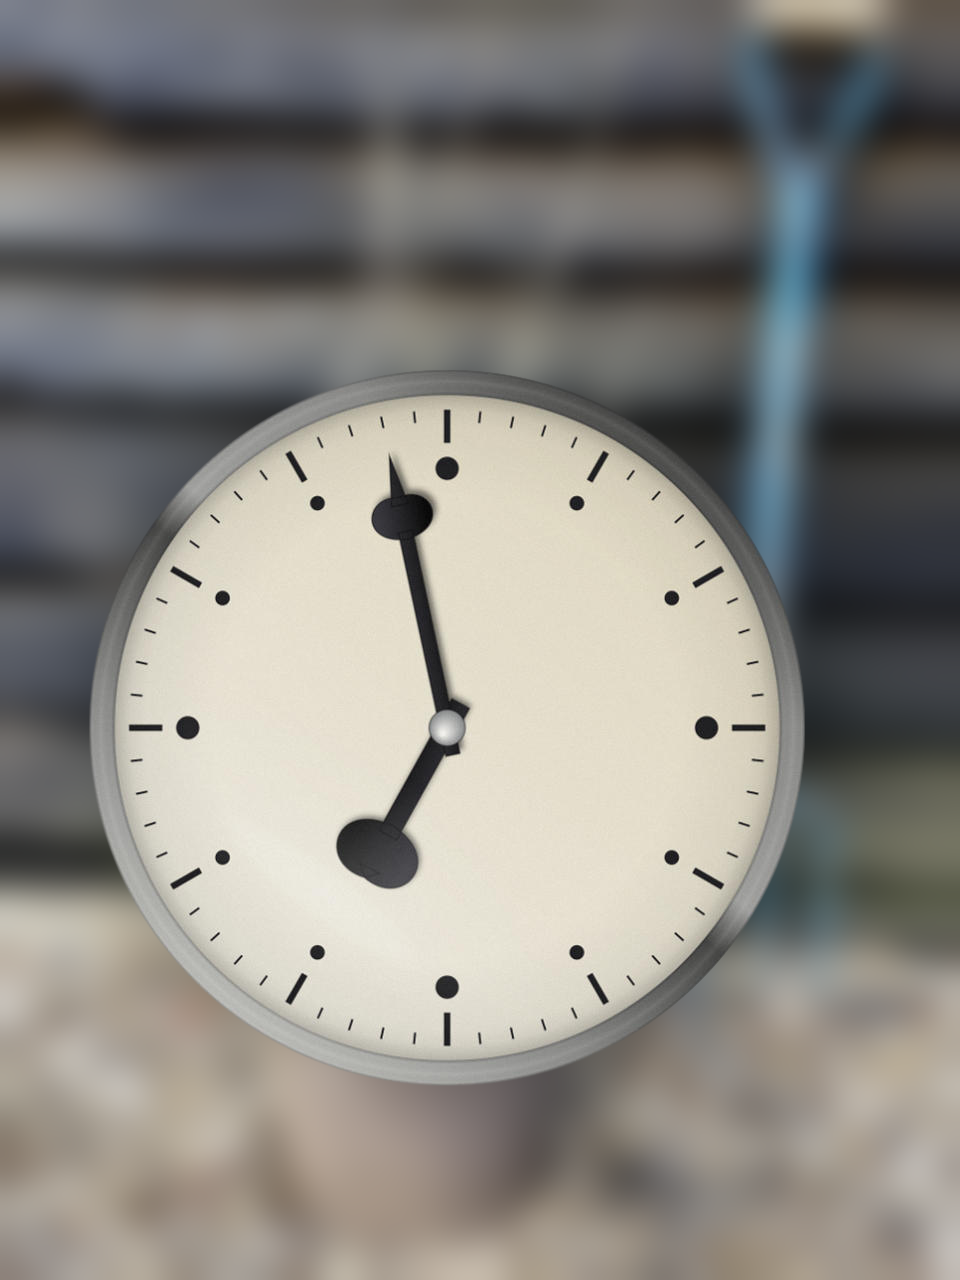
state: 6:58
